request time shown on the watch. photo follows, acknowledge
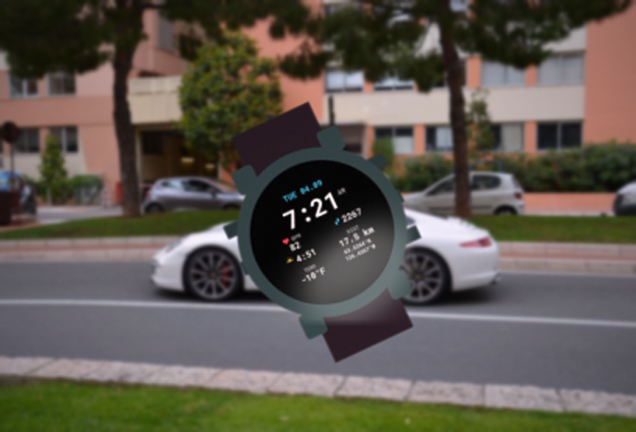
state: 7:21
